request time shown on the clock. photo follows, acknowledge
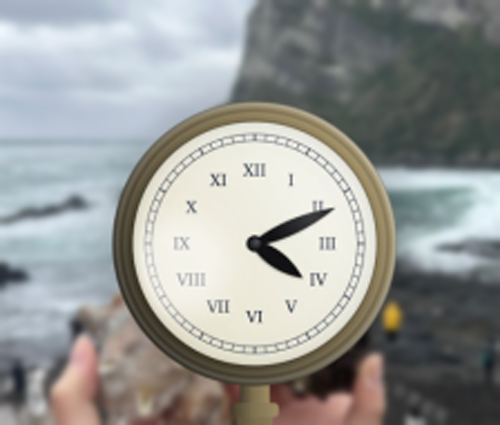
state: 4:11
